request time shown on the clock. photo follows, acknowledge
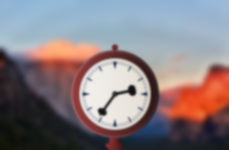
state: 2:36
